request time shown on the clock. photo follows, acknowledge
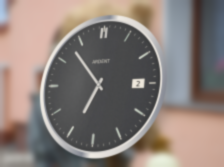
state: 6:53
